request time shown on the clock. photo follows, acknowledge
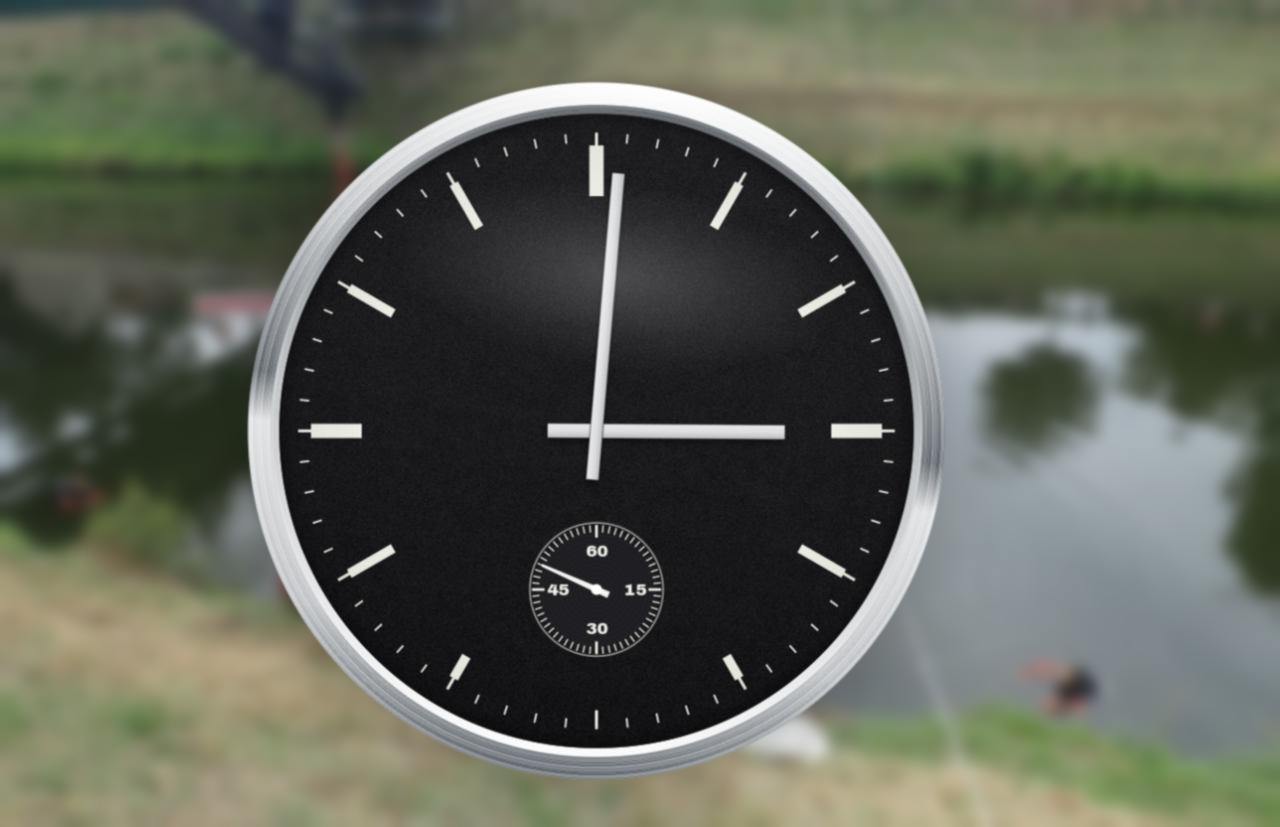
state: 3:00:49
